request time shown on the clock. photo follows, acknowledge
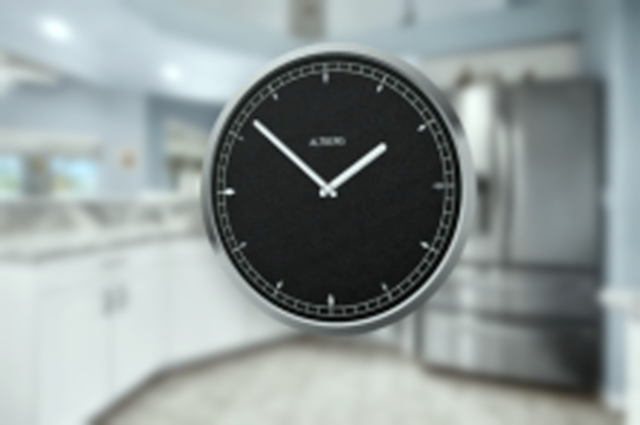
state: 1:52
